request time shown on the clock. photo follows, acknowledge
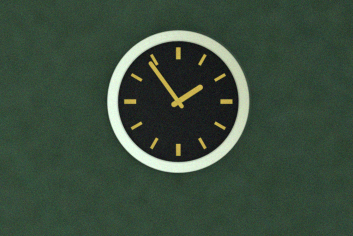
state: 1:54
